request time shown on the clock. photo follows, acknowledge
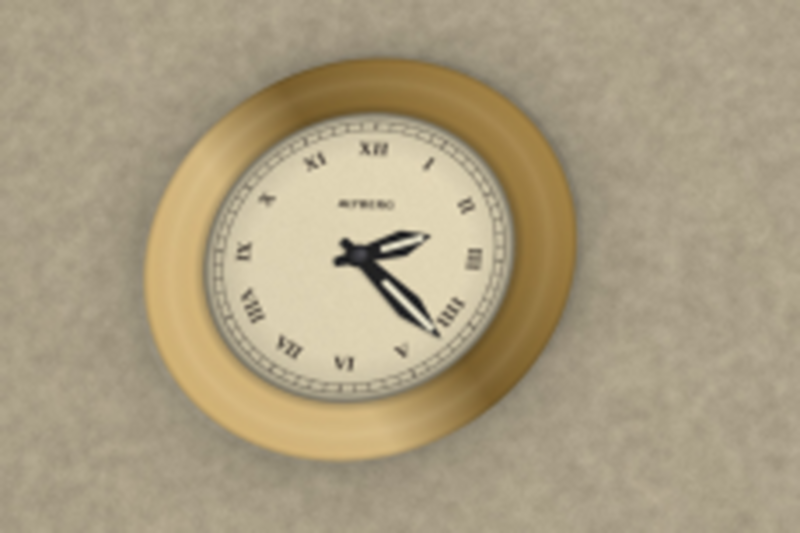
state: 2:22
